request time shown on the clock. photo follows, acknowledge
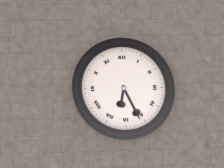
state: 6:26
